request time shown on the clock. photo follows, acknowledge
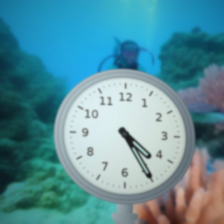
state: 4:25
